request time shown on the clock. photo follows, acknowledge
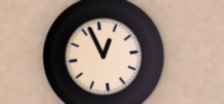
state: 12:57
